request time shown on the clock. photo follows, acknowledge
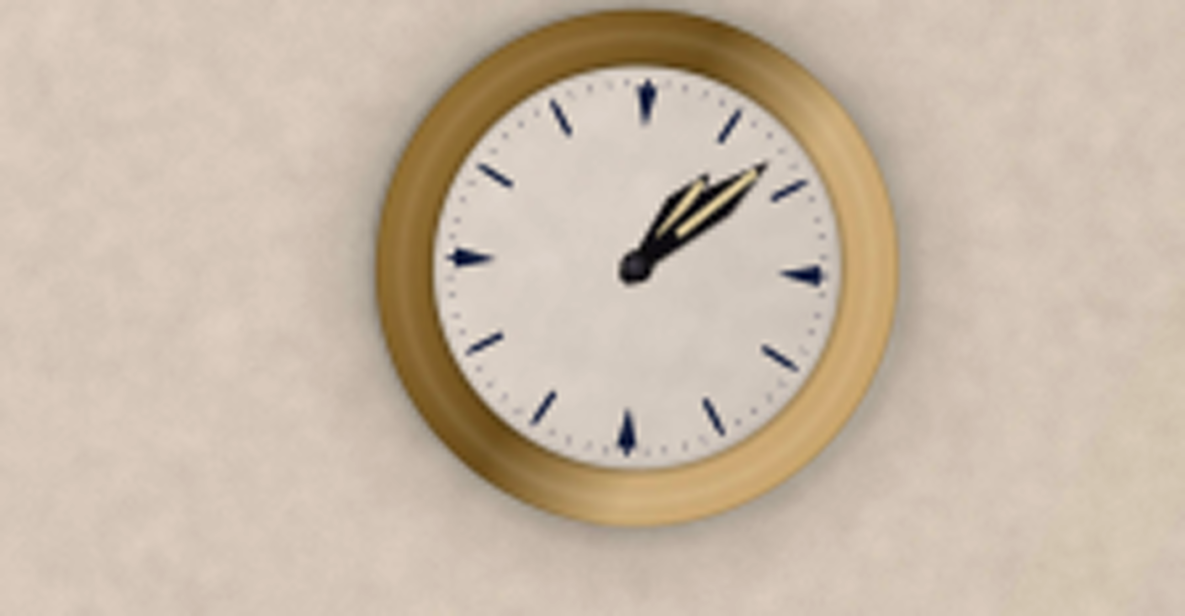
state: 1:08
